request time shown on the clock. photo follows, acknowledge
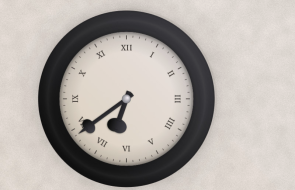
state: 6:39
